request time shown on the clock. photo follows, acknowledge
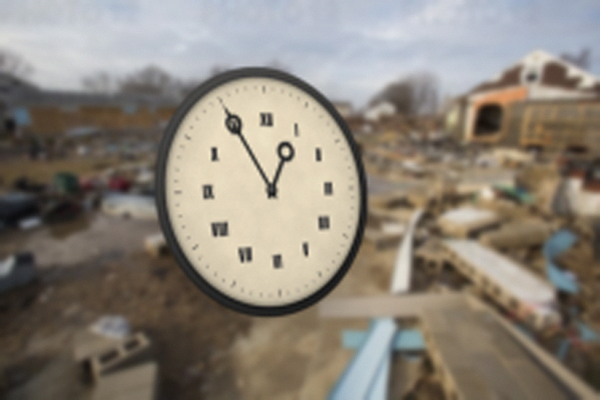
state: 12:55
